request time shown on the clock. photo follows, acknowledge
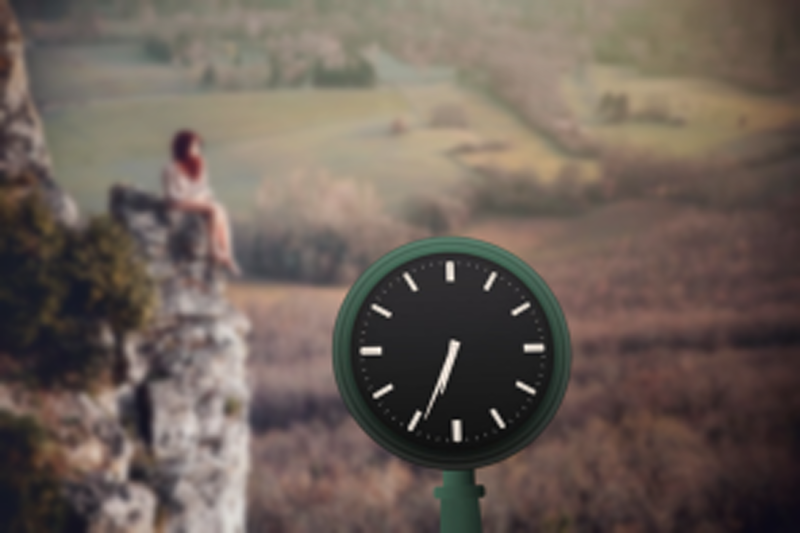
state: 6:34
